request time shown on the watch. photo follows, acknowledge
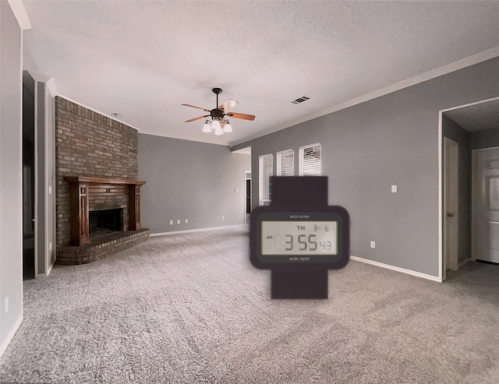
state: 3:55:43
